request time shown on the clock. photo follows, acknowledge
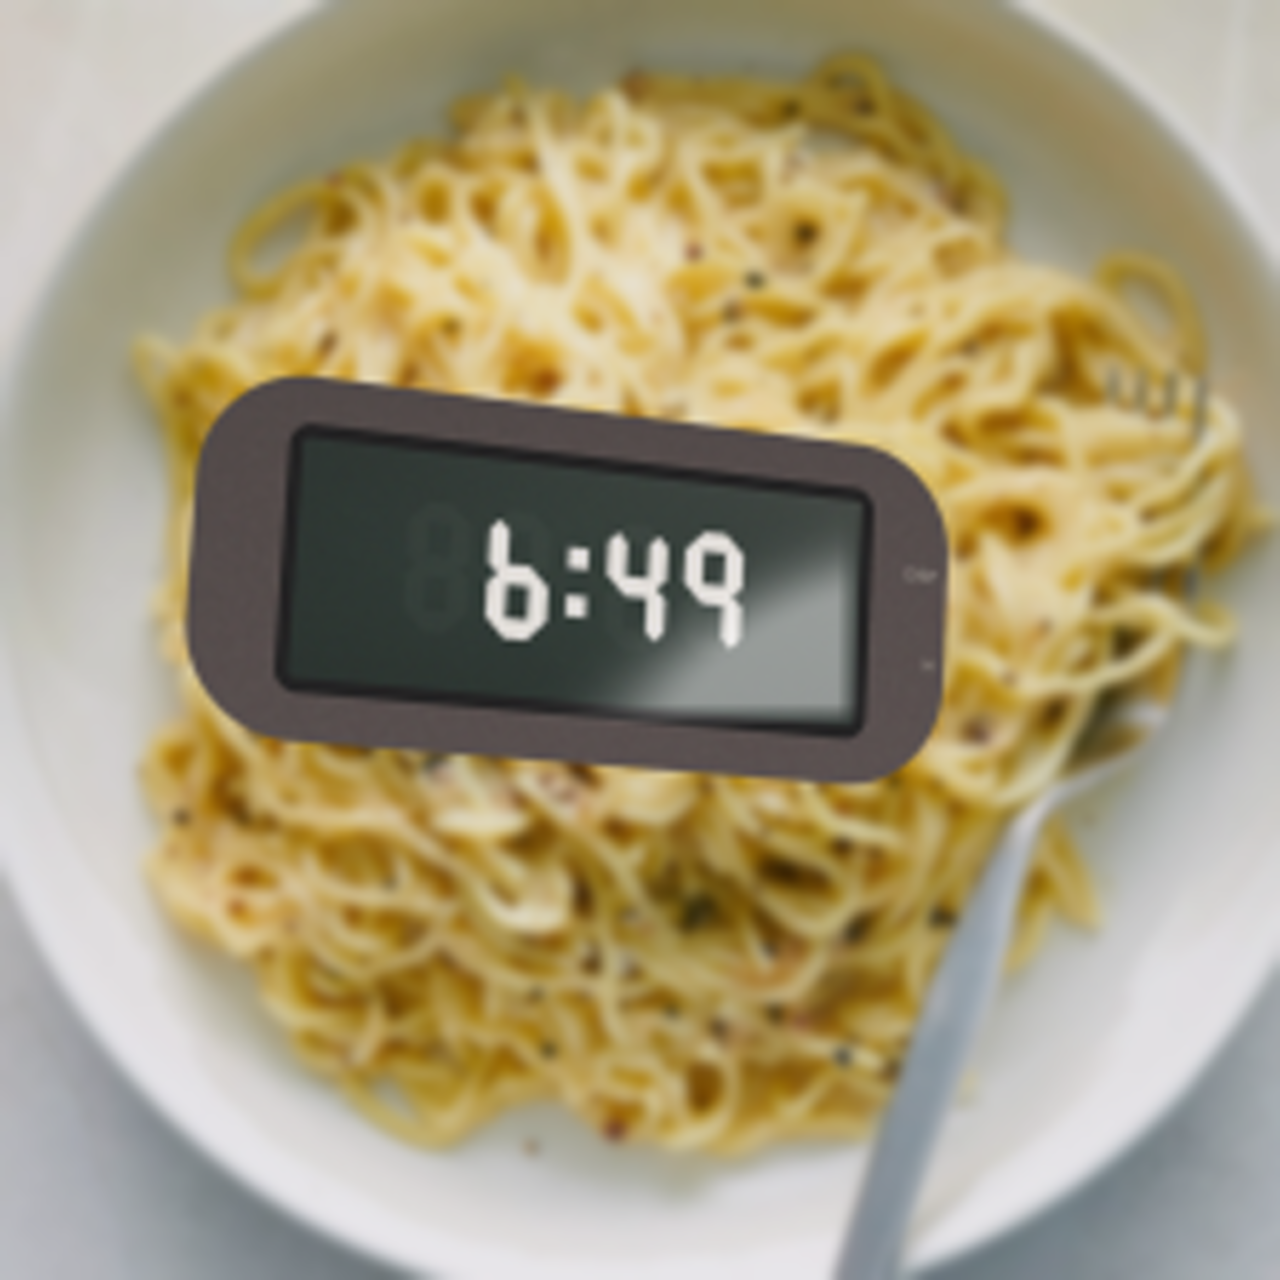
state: 6:49
